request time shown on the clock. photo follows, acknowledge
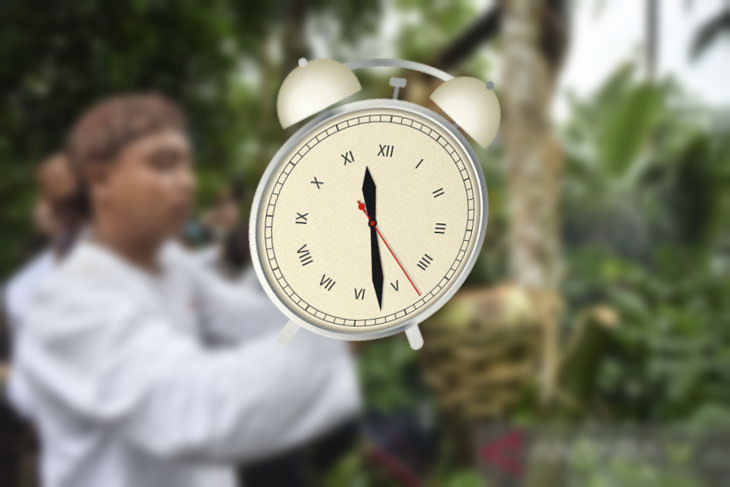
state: 11:27:23
